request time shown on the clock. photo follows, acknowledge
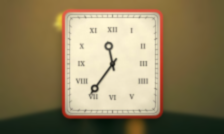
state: 11:36
